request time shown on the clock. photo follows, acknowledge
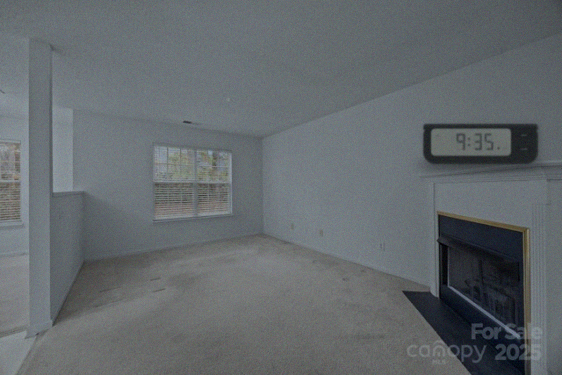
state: 9:35
